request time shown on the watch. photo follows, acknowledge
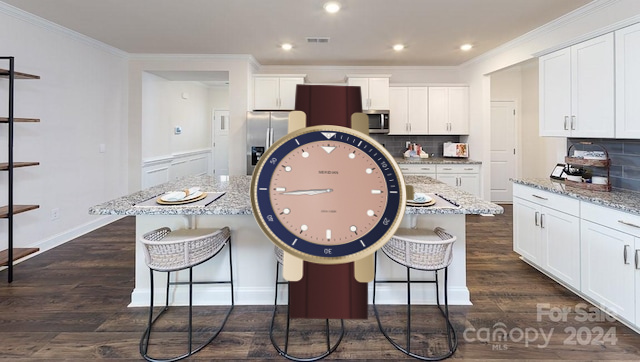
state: 8:44
